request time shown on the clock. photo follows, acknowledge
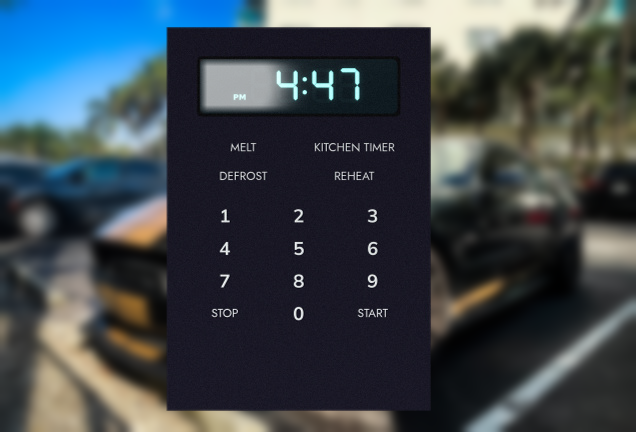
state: 4:47
